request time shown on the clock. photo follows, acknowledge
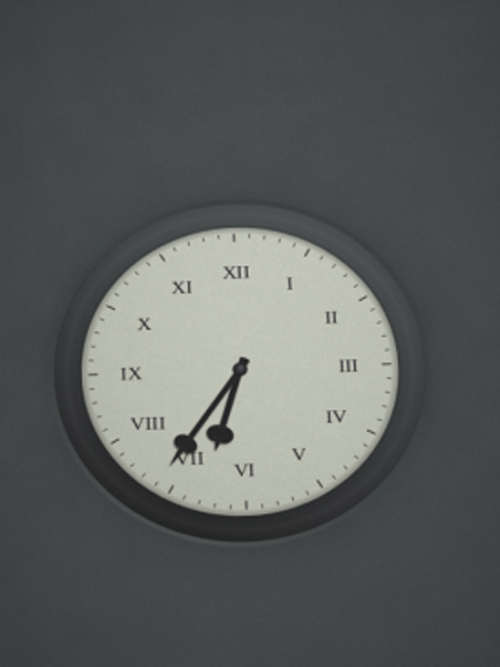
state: 6:36
